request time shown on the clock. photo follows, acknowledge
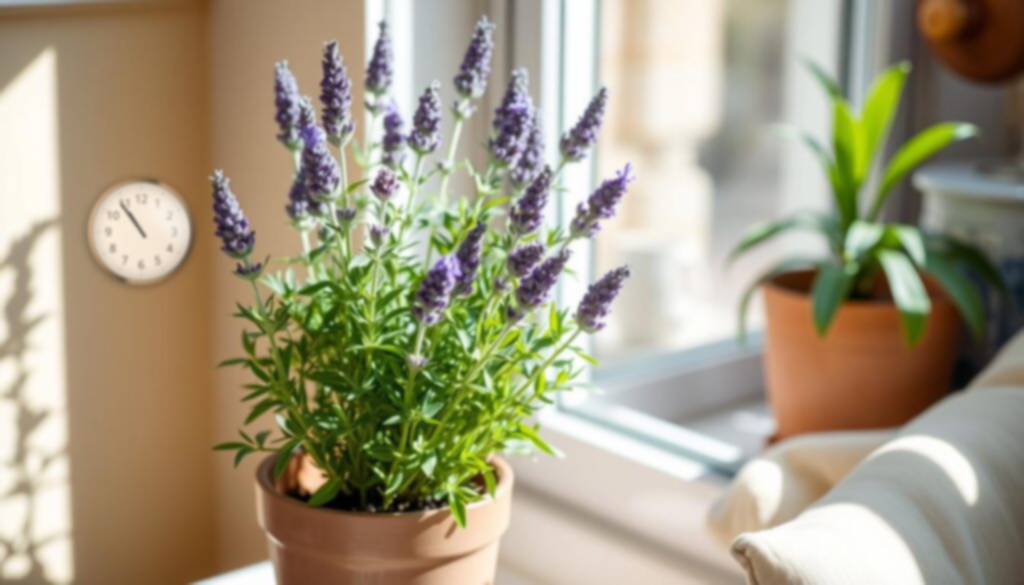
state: 10:54
